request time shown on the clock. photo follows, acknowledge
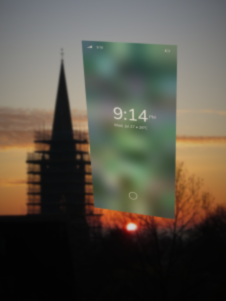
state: 9:14
